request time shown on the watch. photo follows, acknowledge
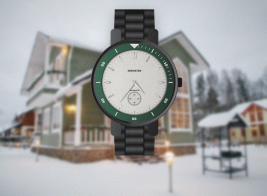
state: 4:36
